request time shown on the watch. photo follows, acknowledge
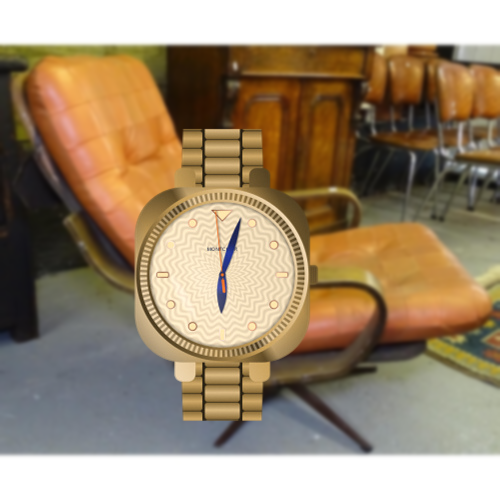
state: 6:02:59
